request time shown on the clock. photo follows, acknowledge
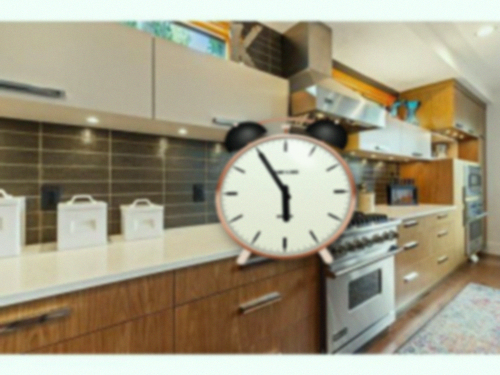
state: 5:55
